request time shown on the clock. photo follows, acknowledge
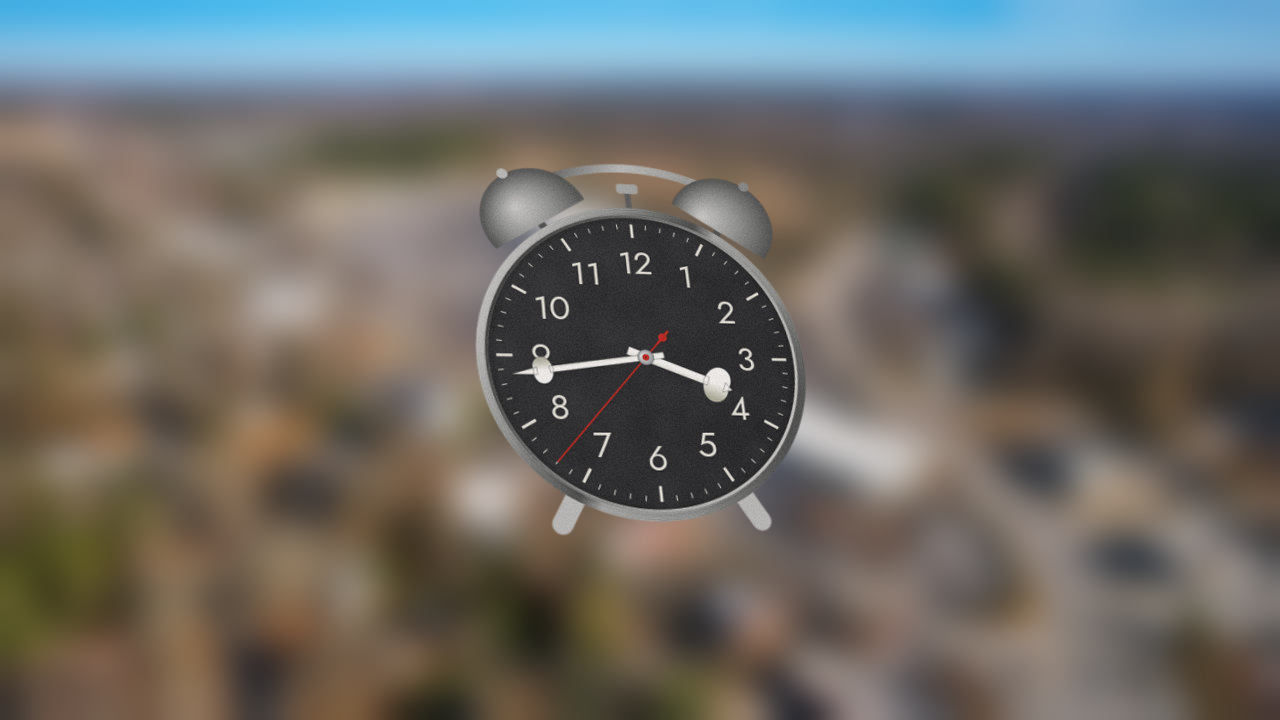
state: 3:43:37
